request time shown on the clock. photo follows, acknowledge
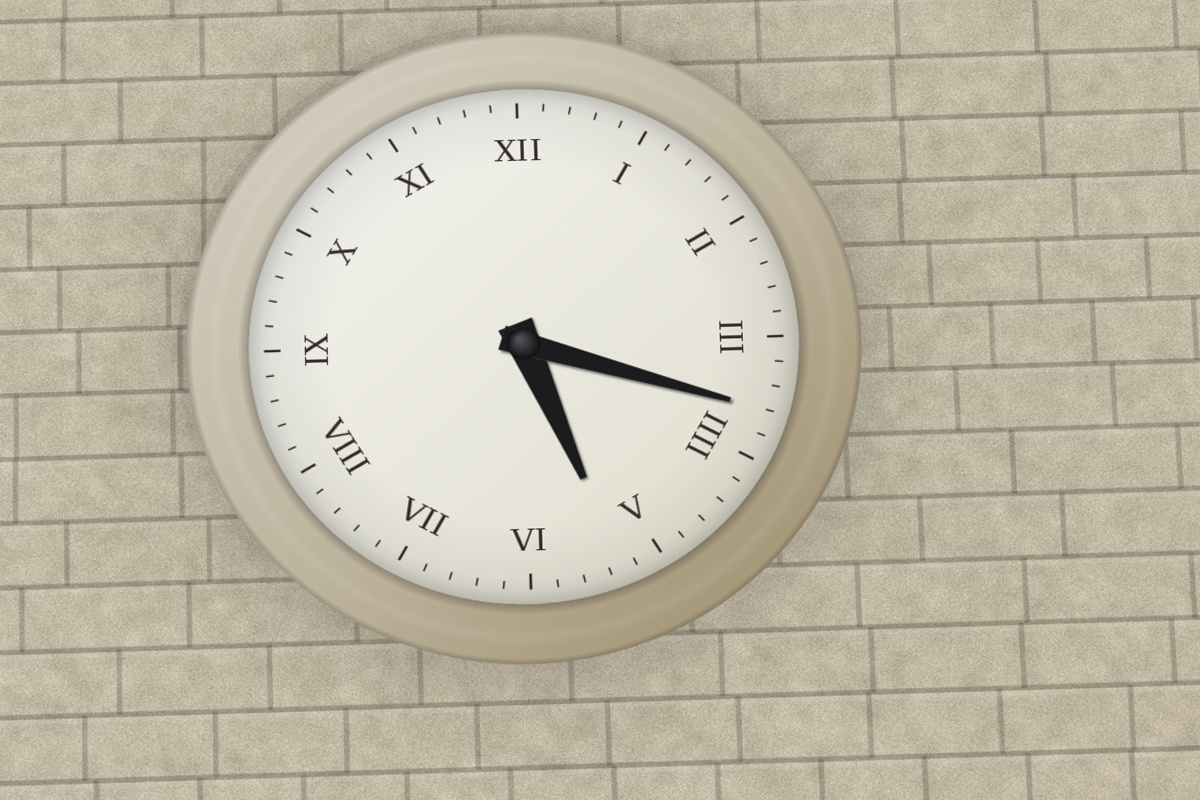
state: 5:18
